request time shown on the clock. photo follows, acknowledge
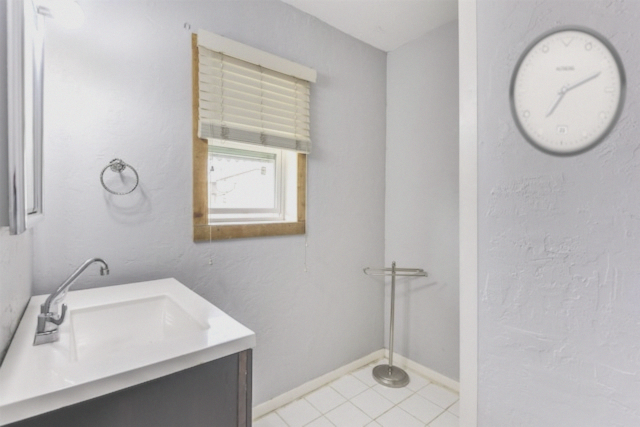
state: 7:11
